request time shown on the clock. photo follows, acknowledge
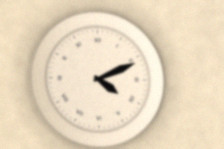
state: 4:11
